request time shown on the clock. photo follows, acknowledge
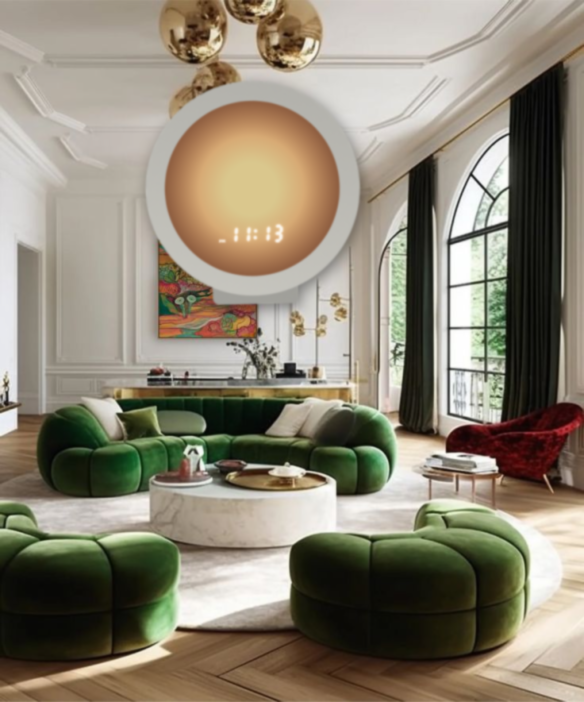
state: 11:13
